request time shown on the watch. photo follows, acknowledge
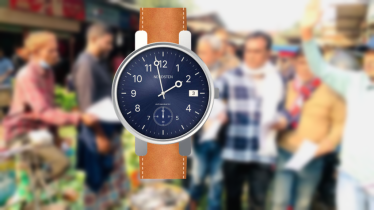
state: 1:58
